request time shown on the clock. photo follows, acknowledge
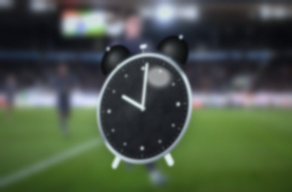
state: 10:01
